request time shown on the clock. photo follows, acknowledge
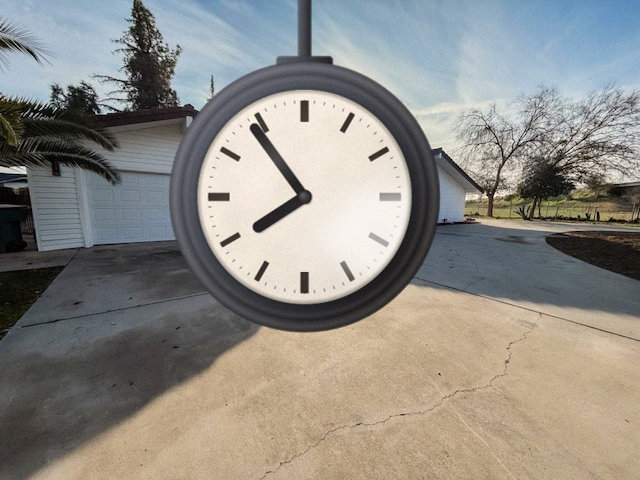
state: 7:54
